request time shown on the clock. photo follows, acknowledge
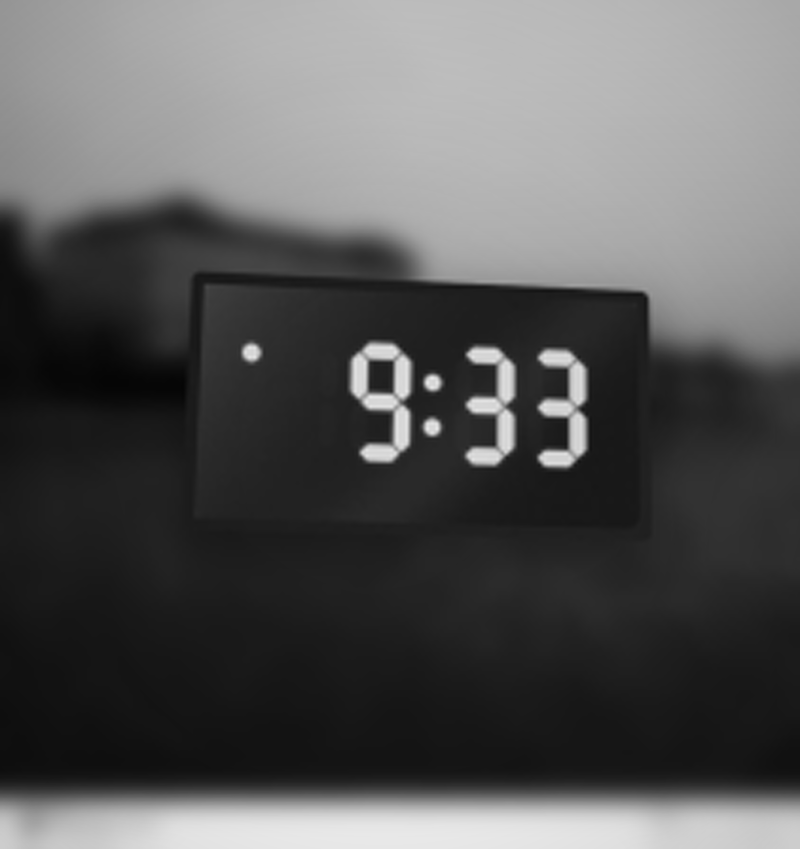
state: 9:33
